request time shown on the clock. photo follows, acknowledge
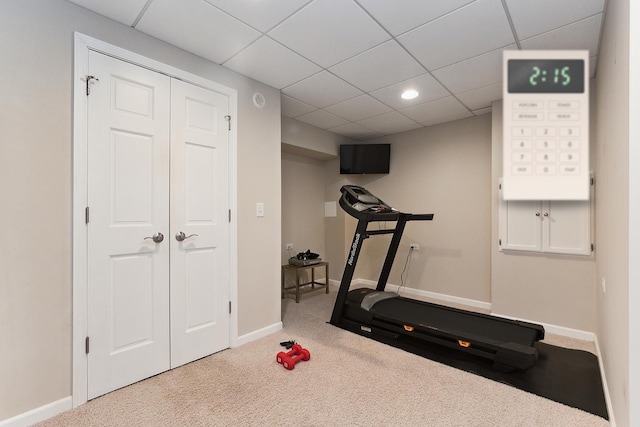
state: 2:15
